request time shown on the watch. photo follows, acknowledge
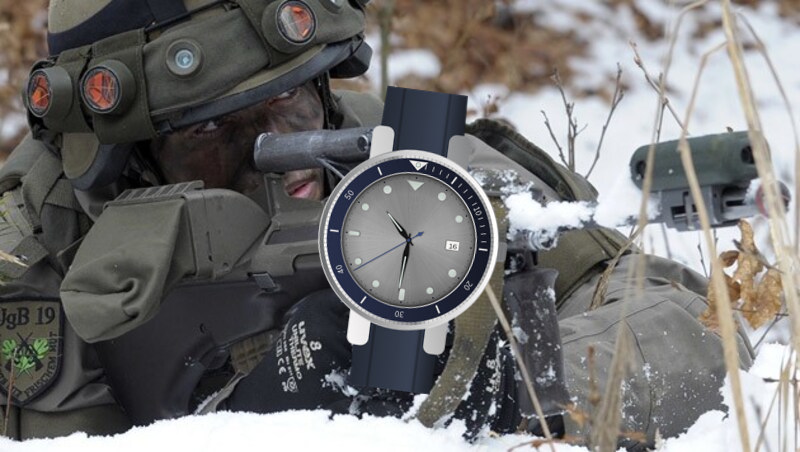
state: 10:30:39
